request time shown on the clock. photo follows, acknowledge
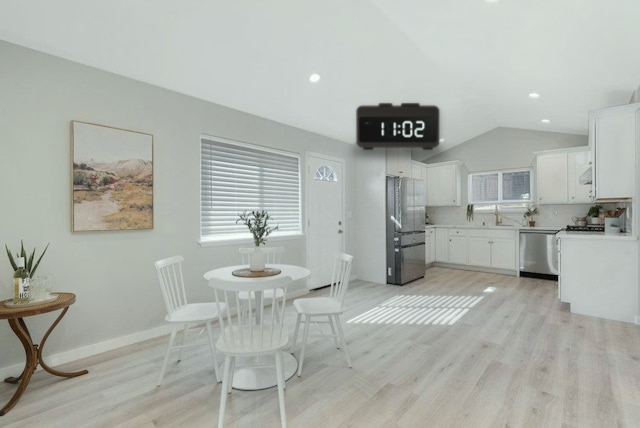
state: 11:02
